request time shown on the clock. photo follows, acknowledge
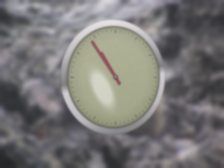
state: 10:54
